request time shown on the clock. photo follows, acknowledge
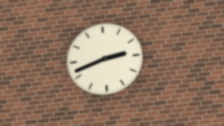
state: 2:42
